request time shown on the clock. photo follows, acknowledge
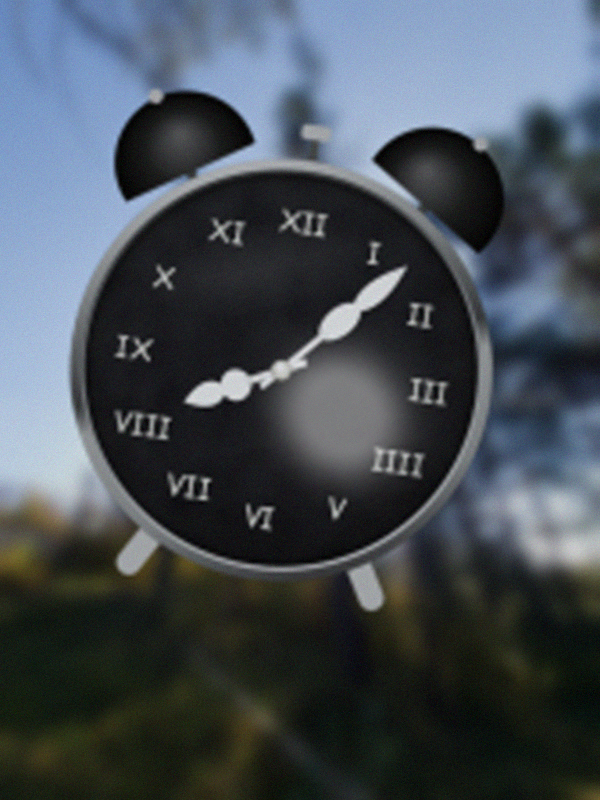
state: 8:07
